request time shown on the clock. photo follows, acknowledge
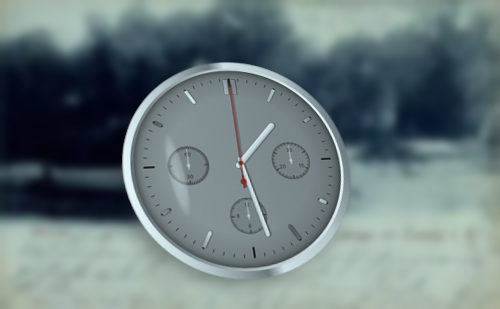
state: 1:28
